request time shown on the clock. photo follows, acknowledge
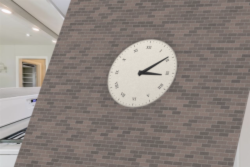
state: 3:09
